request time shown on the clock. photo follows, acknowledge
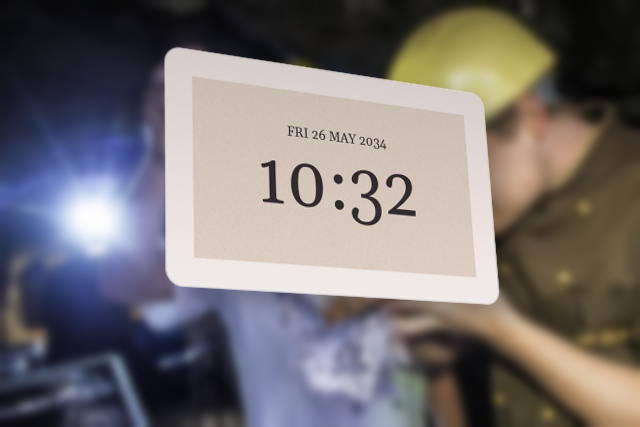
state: 10:32
